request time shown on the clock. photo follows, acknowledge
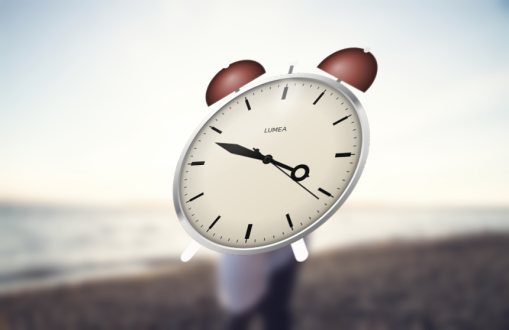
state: 3:48:21
